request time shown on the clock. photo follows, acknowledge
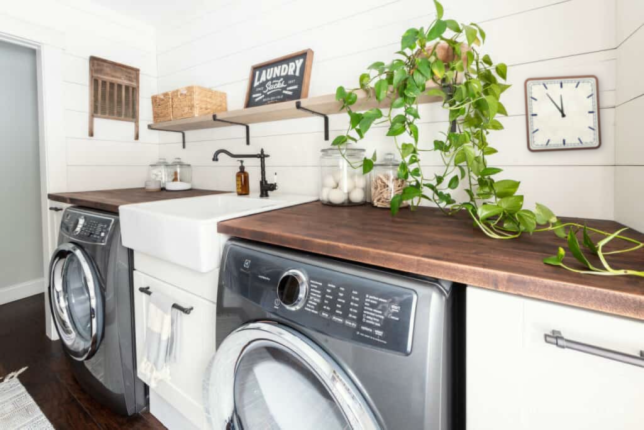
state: 11:54
